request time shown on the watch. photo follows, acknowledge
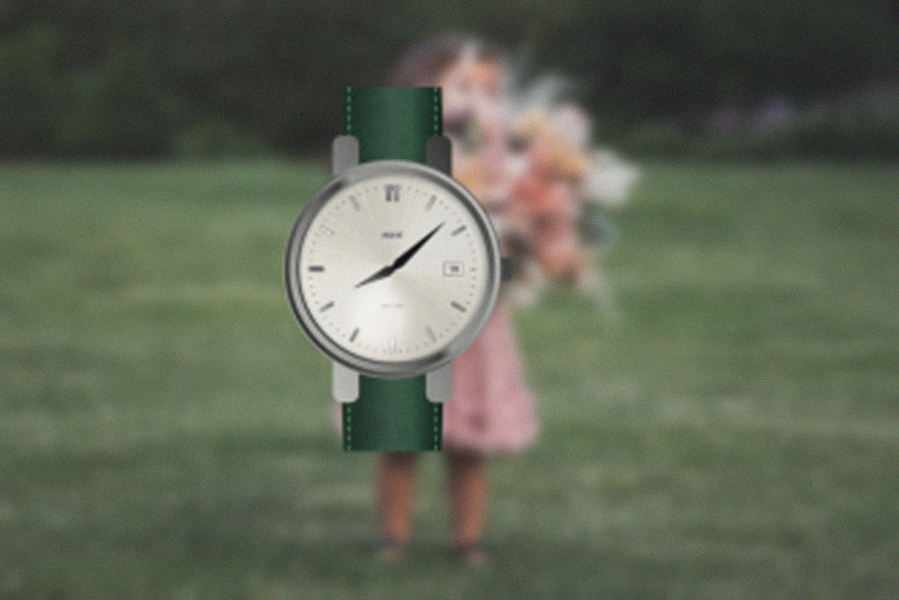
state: 8:08
